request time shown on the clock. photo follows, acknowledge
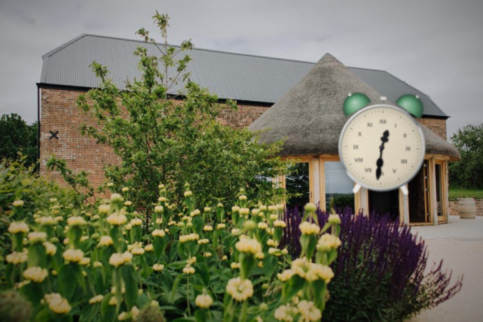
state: 12:31
